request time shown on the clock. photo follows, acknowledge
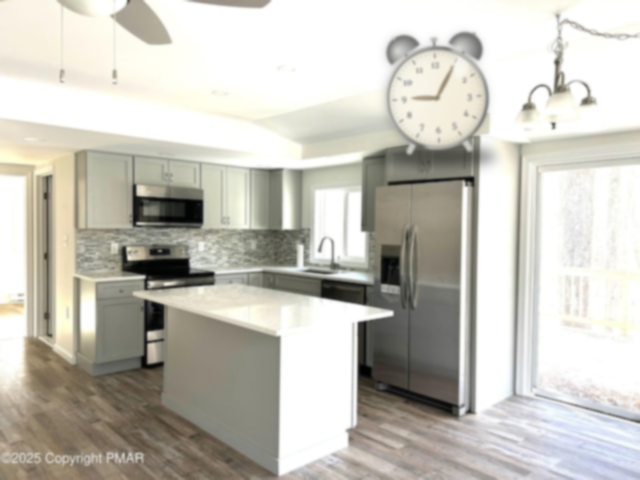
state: 9:05
